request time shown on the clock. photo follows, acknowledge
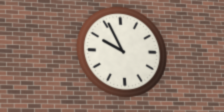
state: 9:56
